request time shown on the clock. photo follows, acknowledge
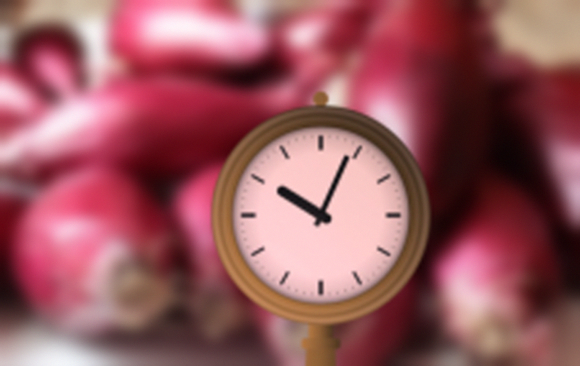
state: 10:04
